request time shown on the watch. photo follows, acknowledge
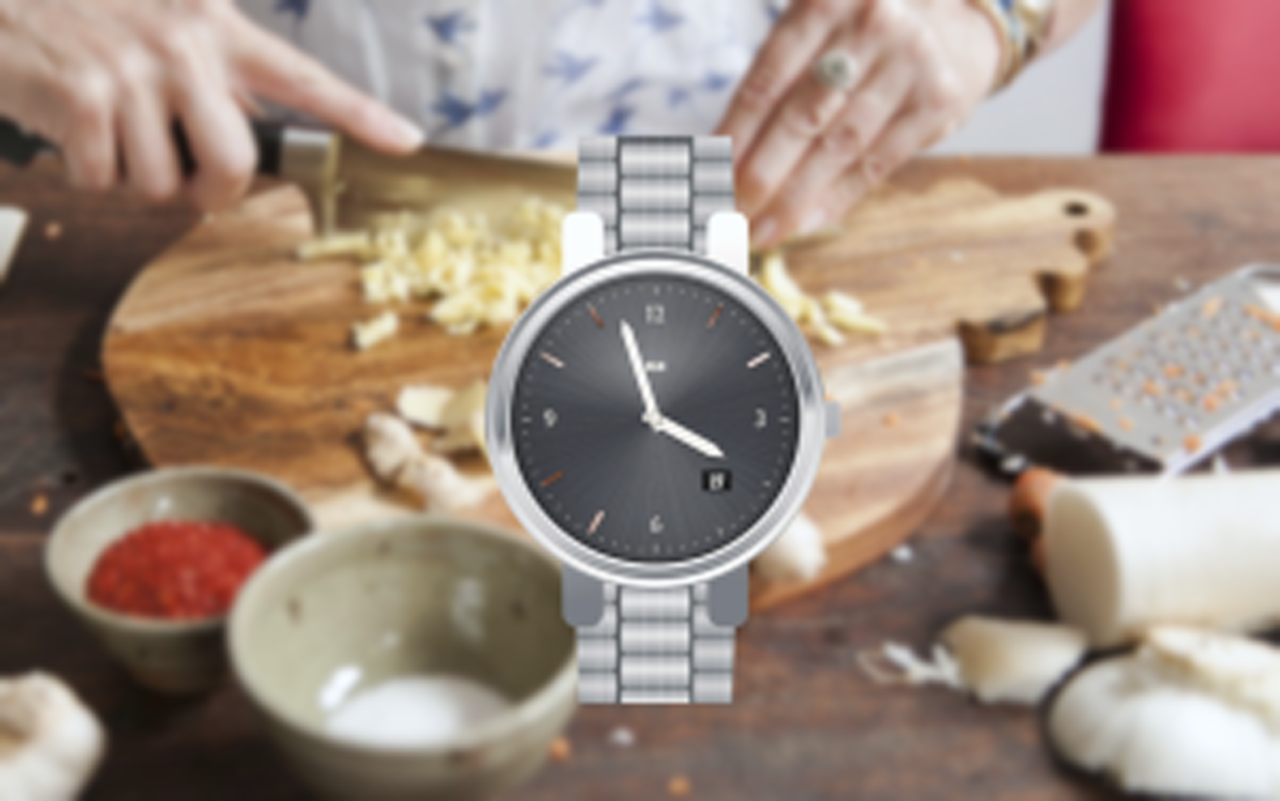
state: 3:57
